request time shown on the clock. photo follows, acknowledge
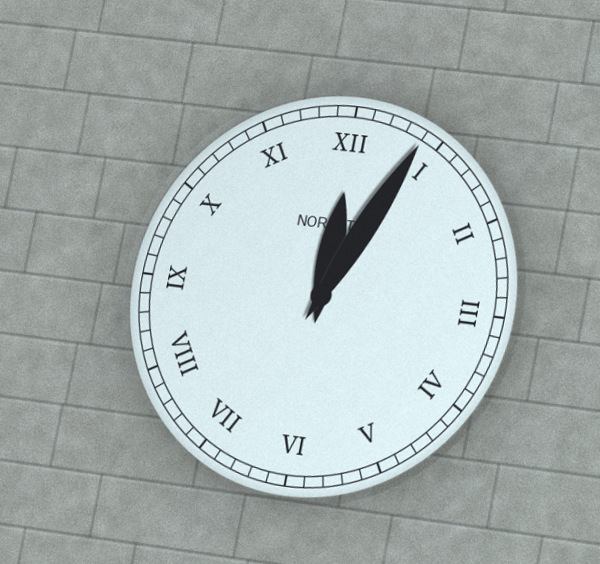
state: 12:04
